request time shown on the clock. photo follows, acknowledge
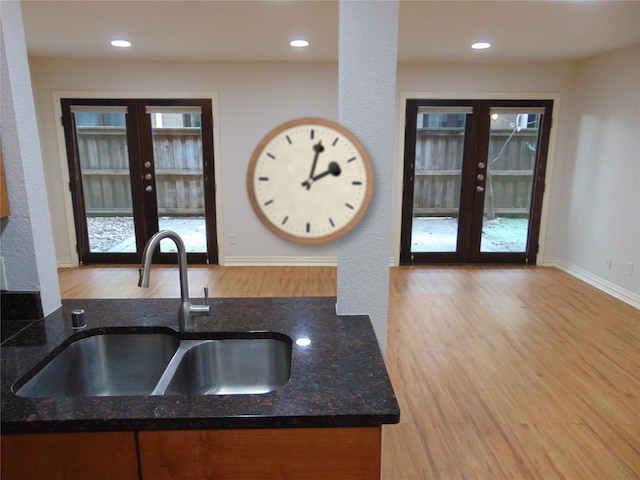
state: 2:02
